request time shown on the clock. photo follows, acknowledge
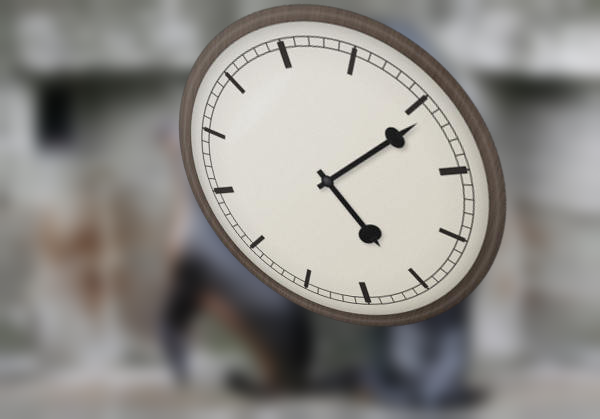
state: 5:11
